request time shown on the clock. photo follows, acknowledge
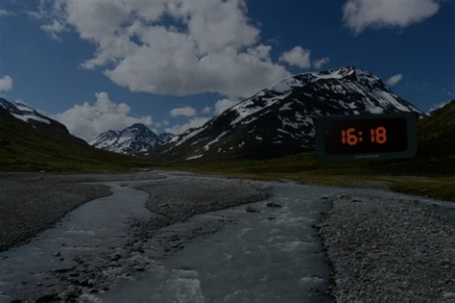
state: 16:18
